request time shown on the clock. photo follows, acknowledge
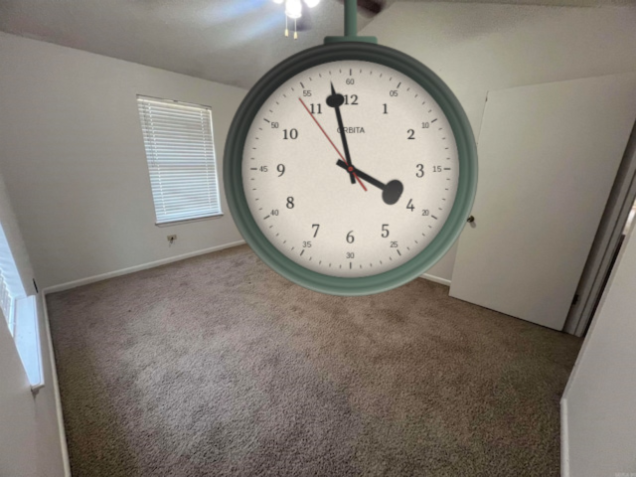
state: 3:57:54
